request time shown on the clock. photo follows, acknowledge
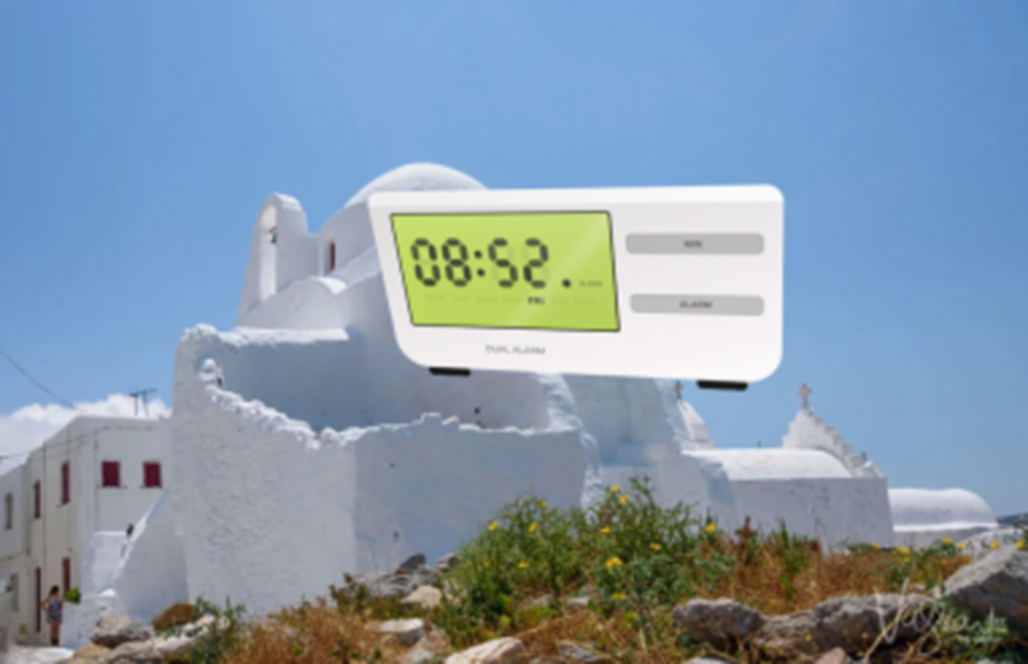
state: 8:52
